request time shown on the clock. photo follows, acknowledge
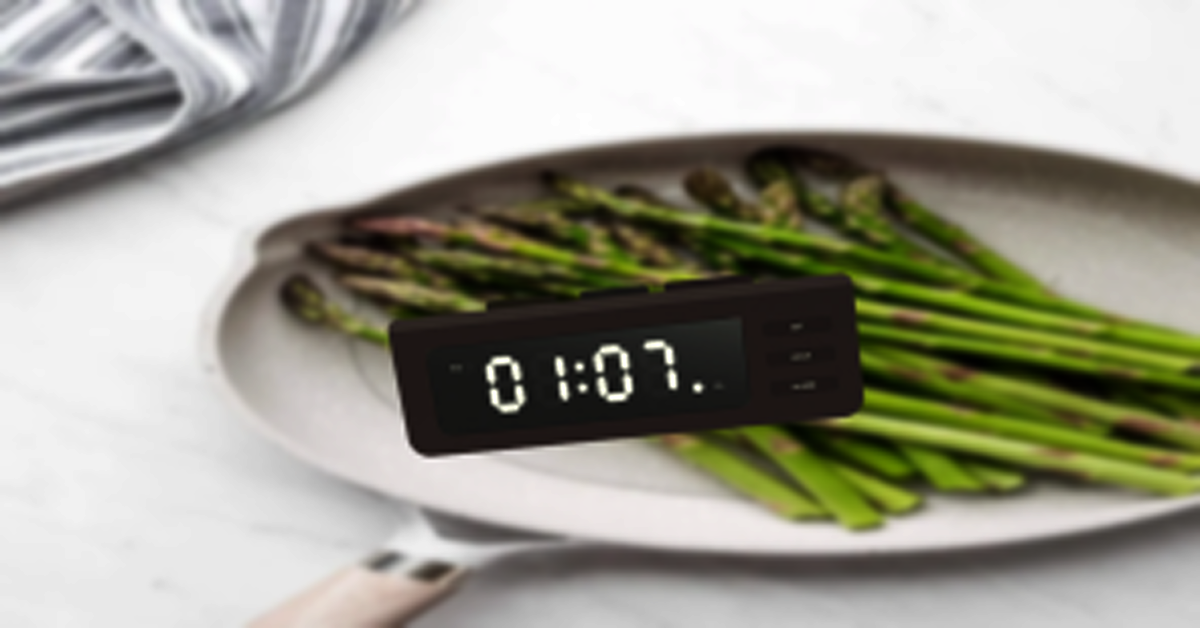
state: 1:07
